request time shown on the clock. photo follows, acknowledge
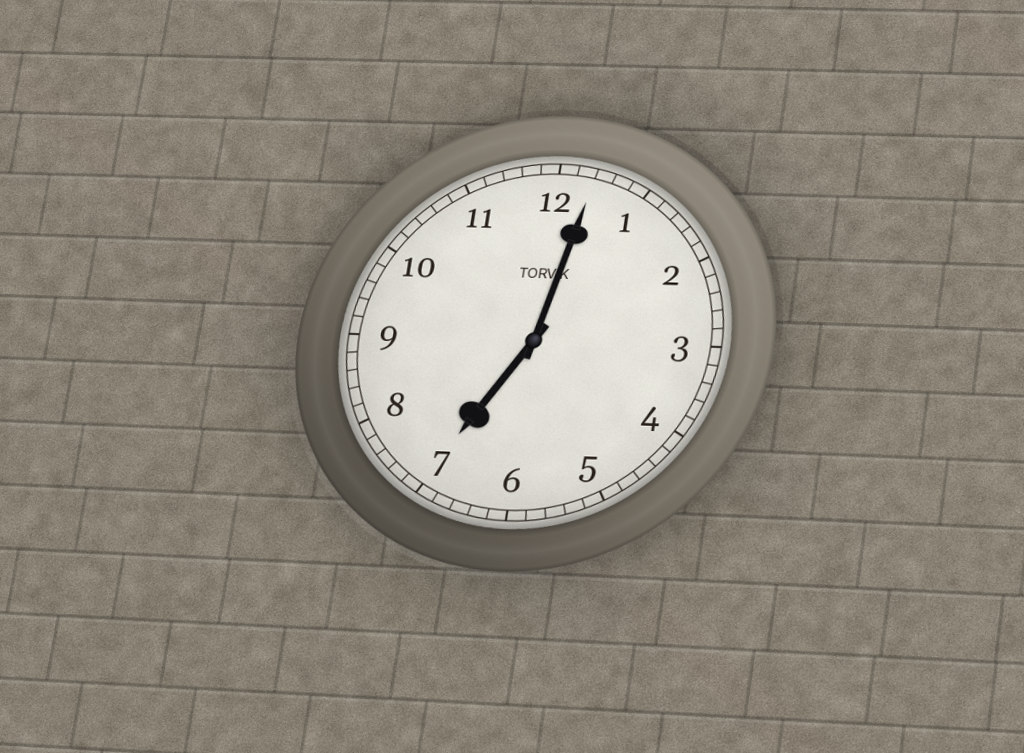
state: 7:02
